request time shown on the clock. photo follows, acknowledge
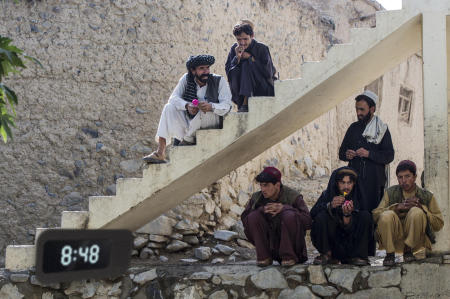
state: 8:48
